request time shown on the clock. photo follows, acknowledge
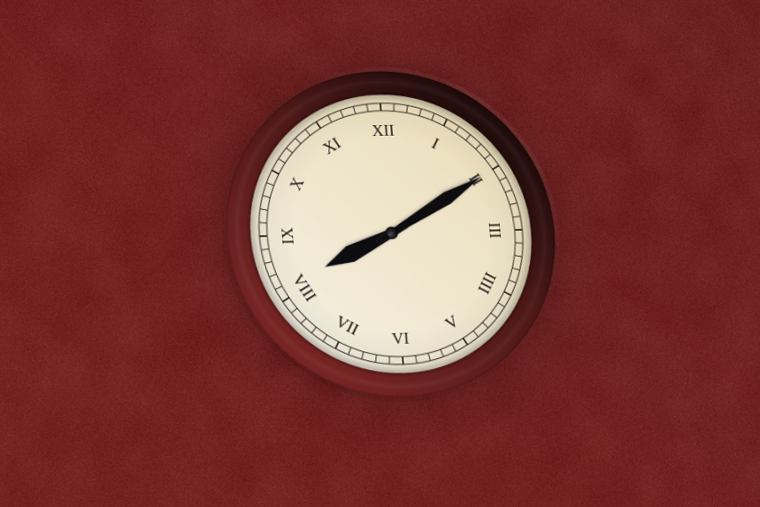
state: 8:10
